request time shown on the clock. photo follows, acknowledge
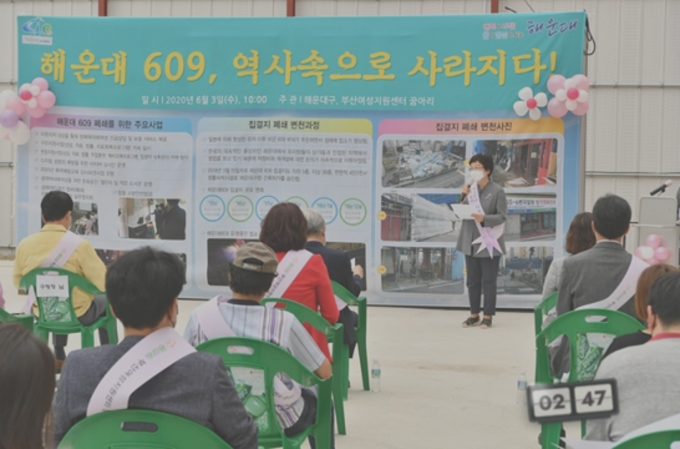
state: 2:47
